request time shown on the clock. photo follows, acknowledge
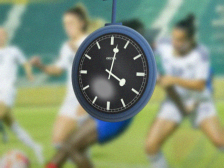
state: 4:02
